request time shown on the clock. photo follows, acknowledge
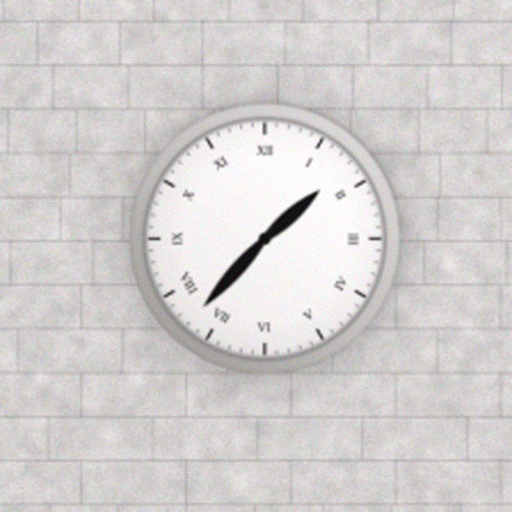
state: 1:37
